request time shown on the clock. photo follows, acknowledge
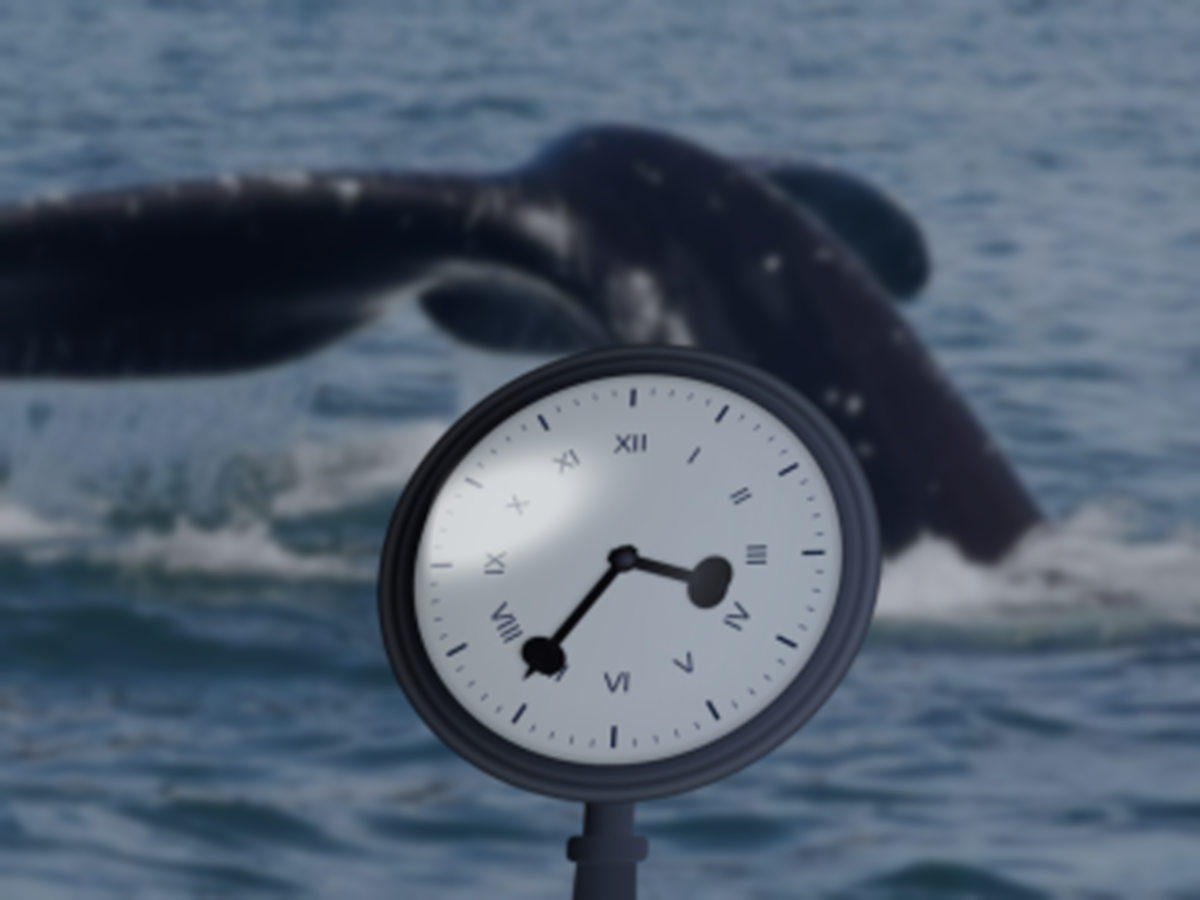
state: 3:36
